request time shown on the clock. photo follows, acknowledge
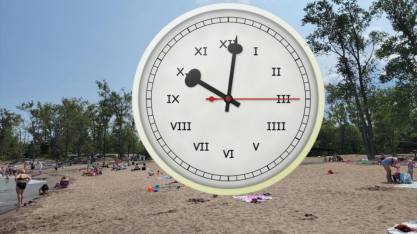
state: 10:01:15
